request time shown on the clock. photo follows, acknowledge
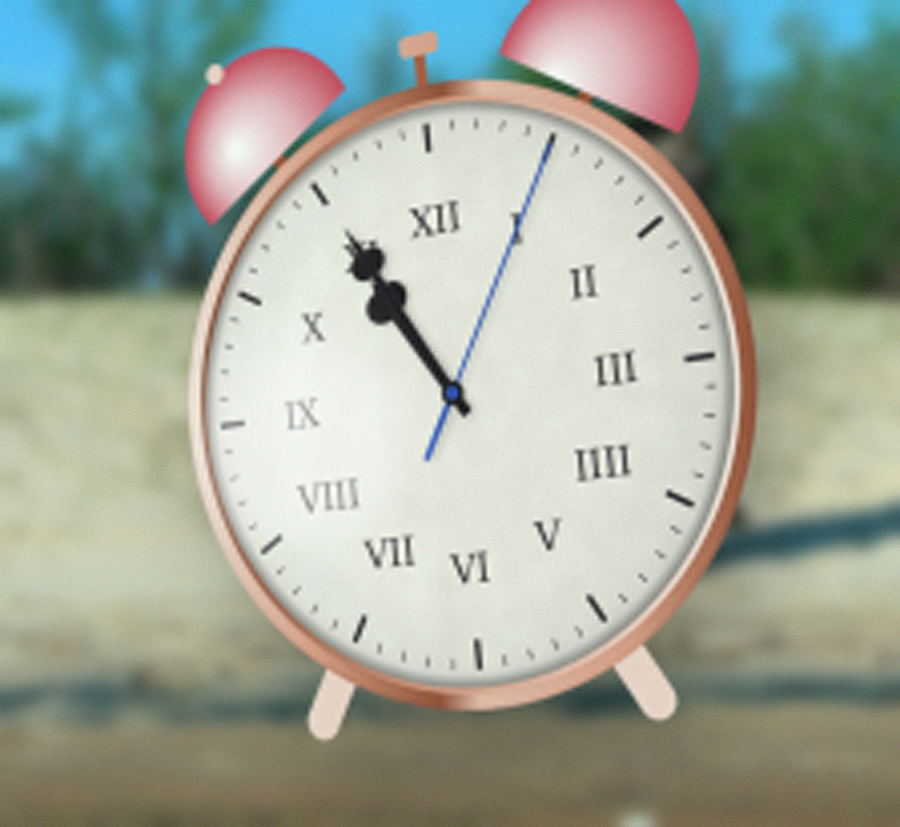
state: 10:55:05
